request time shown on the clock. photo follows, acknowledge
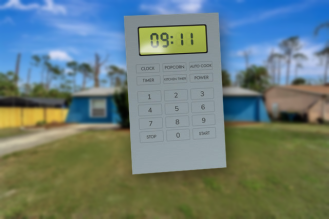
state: 9:11
